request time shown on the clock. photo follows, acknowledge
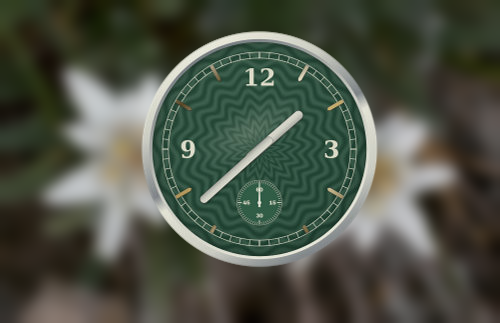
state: 1:38
